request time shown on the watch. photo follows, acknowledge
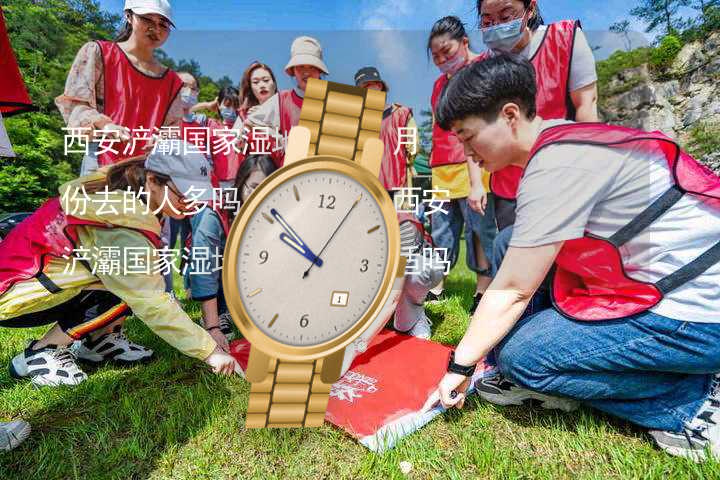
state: 9:51:05
